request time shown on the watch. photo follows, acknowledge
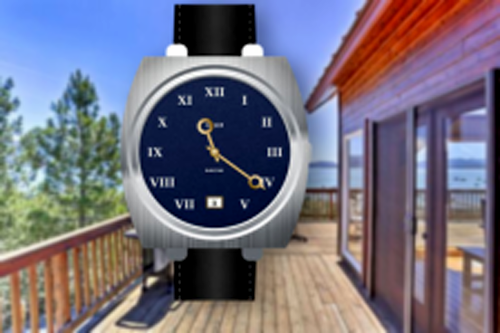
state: 11:21
